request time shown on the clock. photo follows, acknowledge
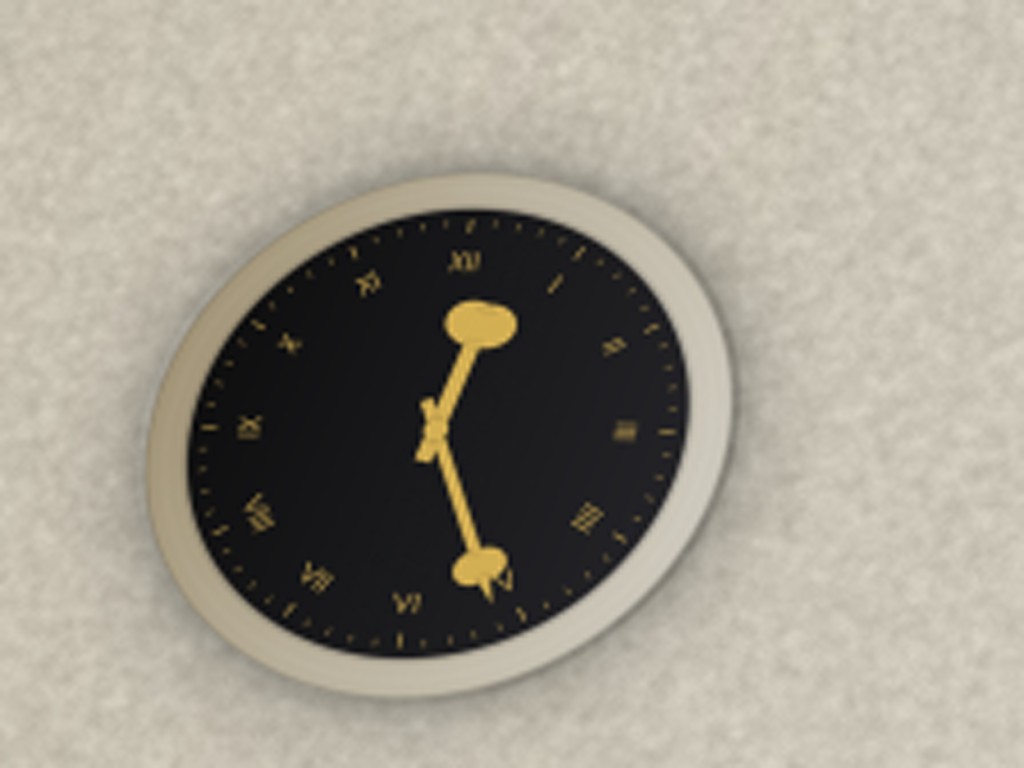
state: 12:26
